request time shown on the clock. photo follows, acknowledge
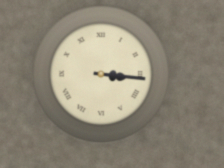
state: 3:16
